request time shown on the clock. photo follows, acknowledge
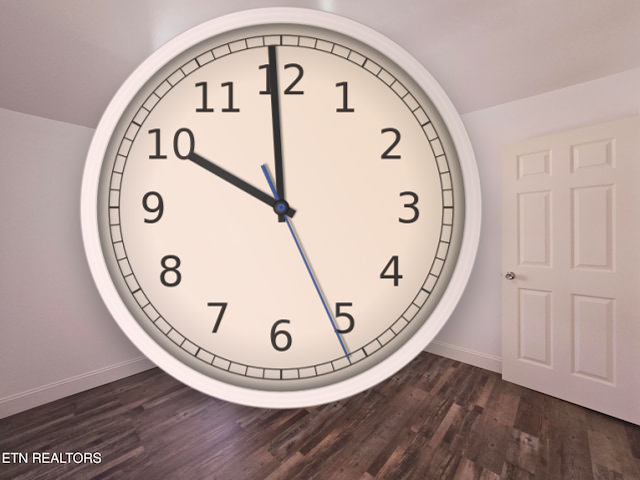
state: 9:59:26
